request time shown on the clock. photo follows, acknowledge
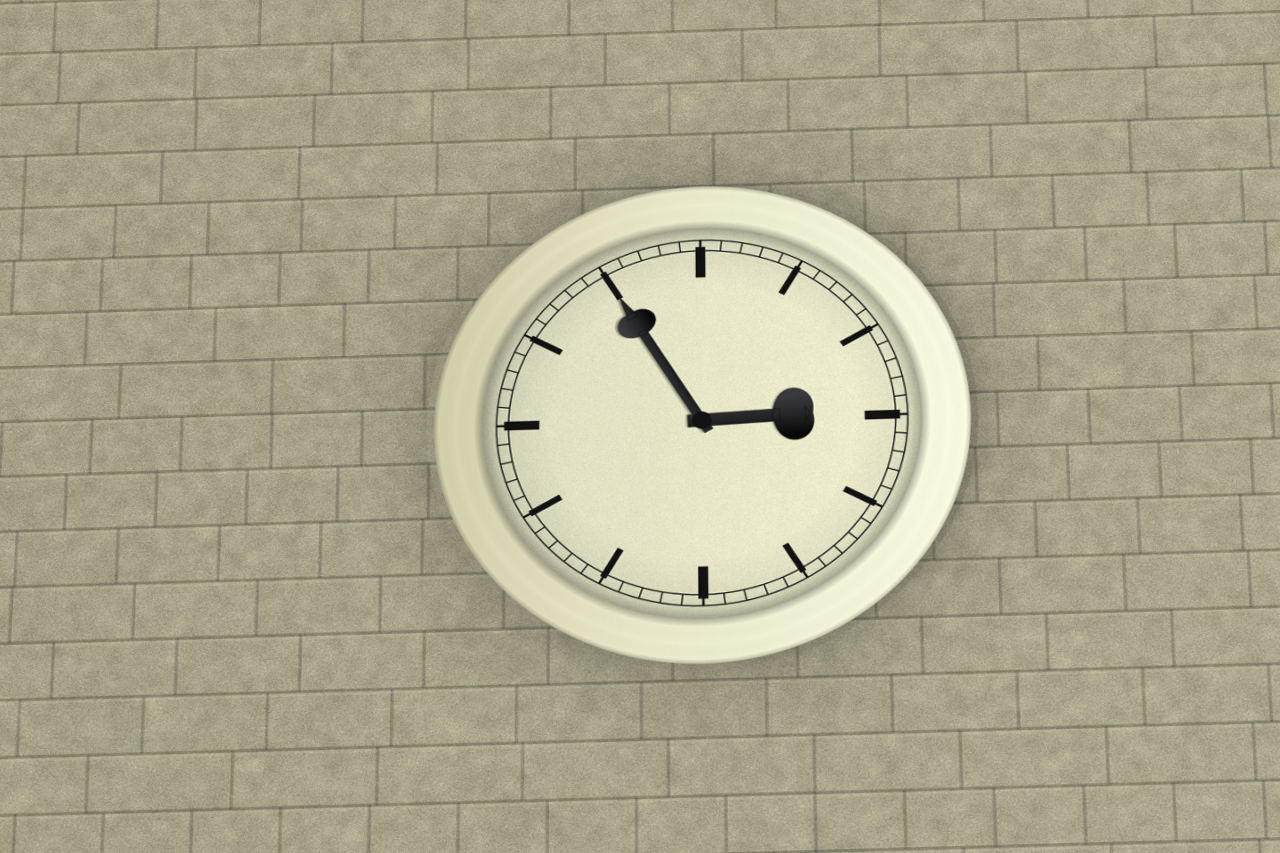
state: 2:55
